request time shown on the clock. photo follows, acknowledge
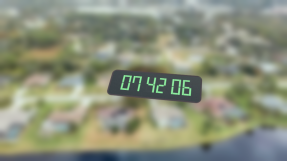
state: 7:42:06
